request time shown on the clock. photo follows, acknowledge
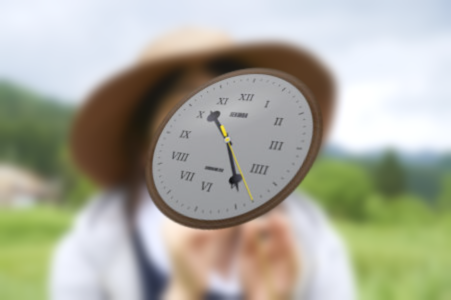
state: 10:24:23
